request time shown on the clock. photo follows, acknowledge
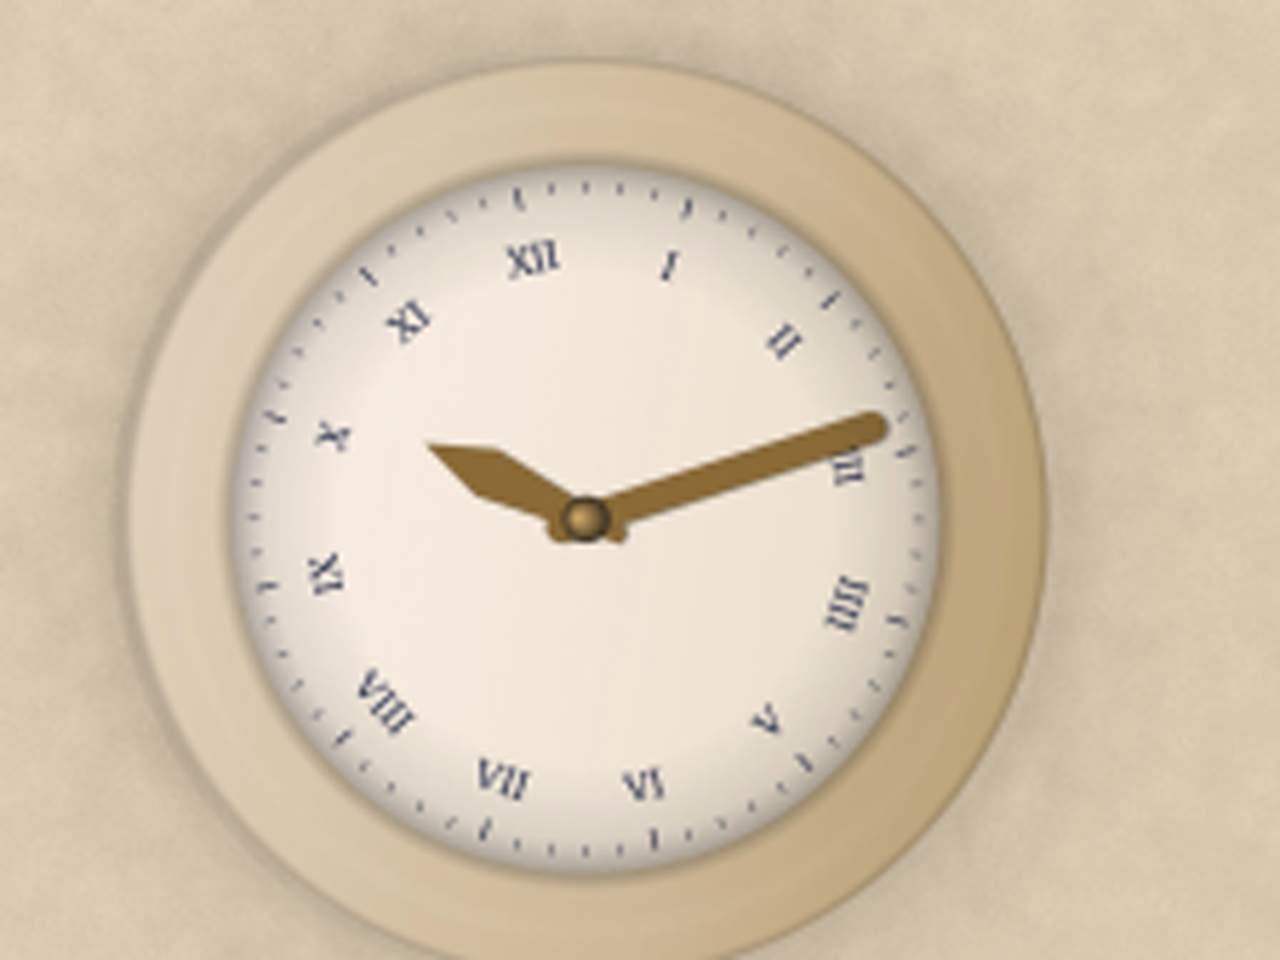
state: 10:14
